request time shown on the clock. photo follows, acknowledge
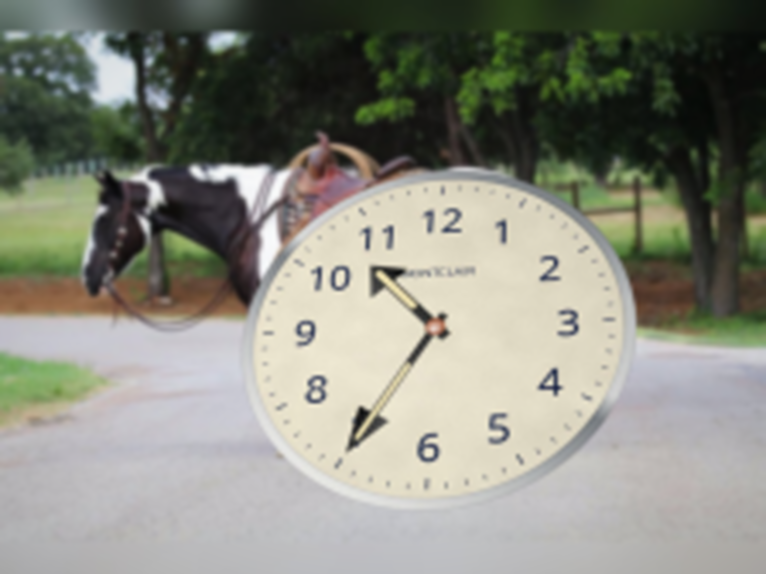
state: 10:35
